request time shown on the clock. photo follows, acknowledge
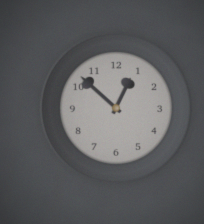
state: 12:52
